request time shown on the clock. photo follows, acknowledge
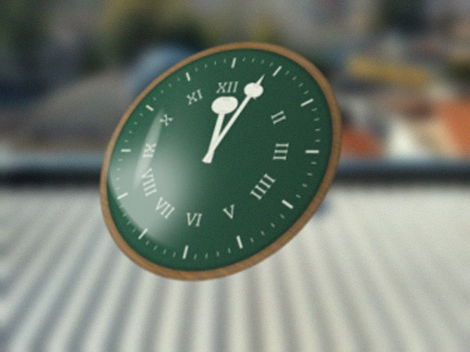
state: 12:04
